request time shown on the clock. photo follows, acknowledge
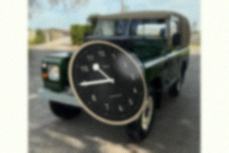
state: 10:45
